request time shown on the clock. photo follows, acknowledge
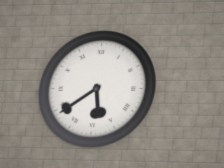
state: 5:39
